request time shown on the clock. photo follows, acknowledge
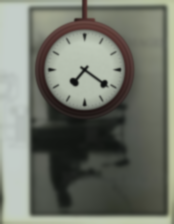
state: 7:21
